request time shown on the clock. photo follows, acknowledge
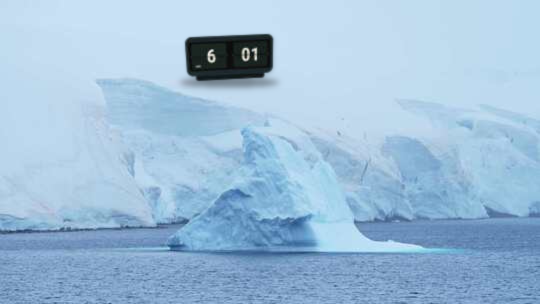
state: 6:01
